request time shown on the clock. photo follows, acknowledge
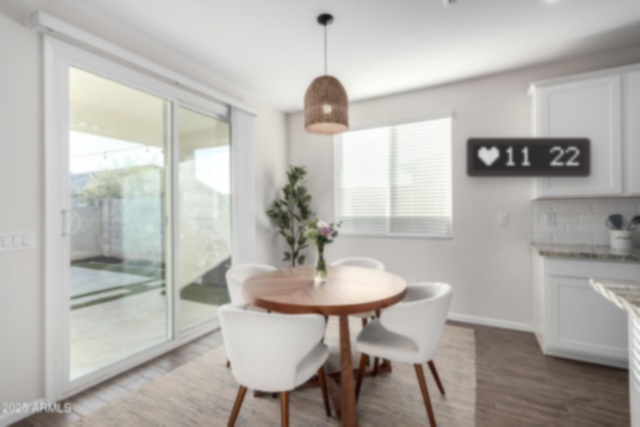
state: 11:22
